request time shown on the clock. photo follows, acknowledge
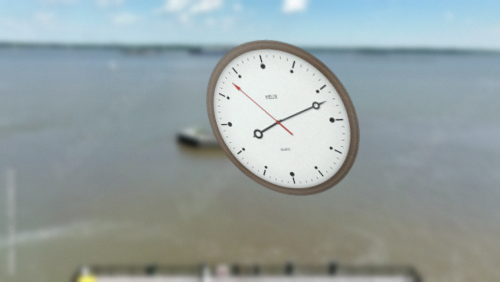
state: 8:11:53
